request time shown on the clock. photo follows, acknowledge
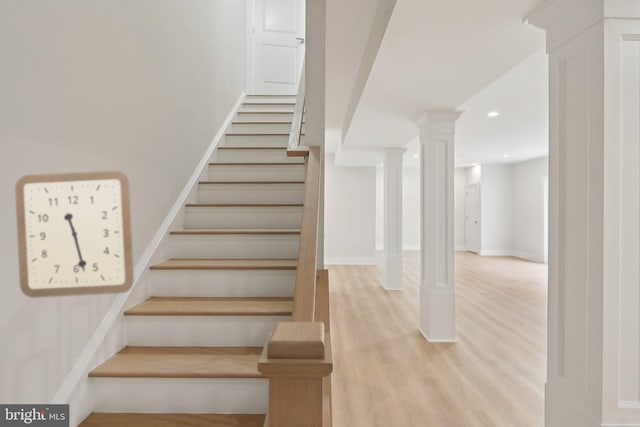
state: 11:28
